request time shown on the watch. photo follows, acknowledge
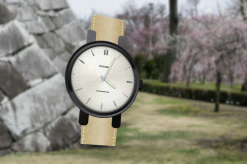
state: 4:04
